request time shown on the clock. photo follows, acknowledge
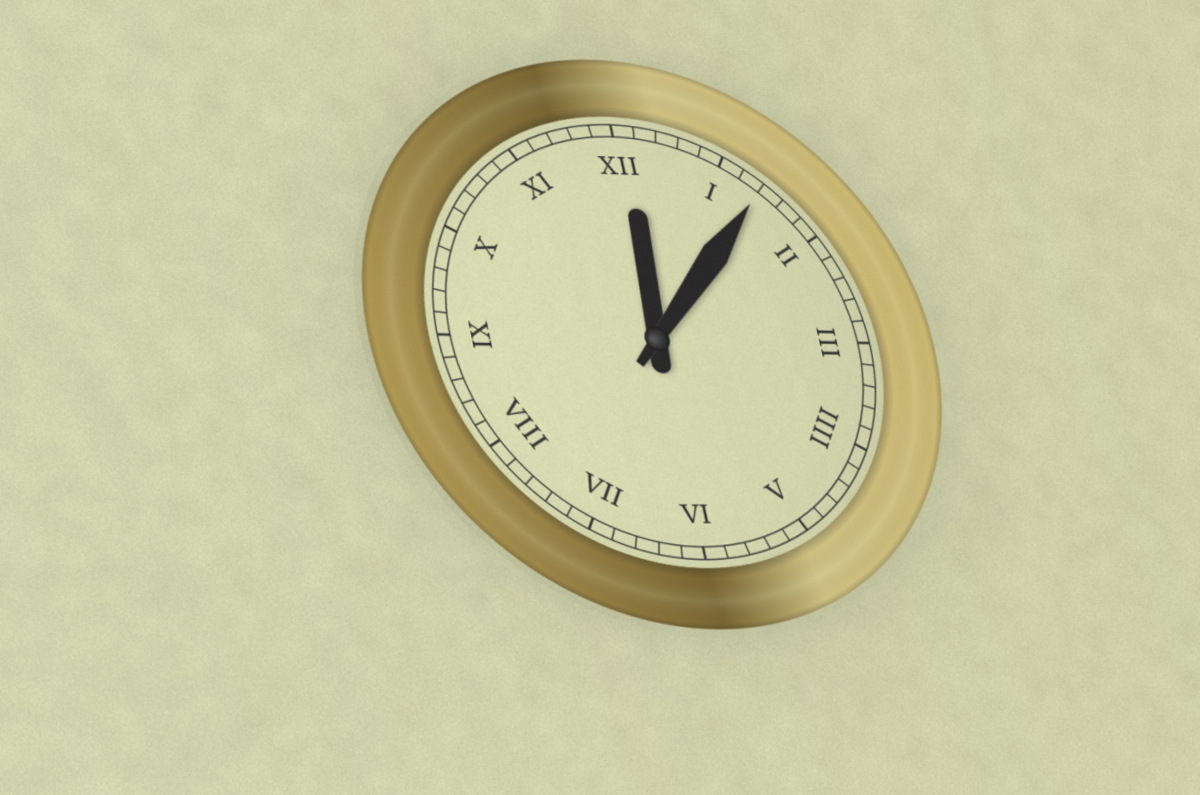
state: 12:07
